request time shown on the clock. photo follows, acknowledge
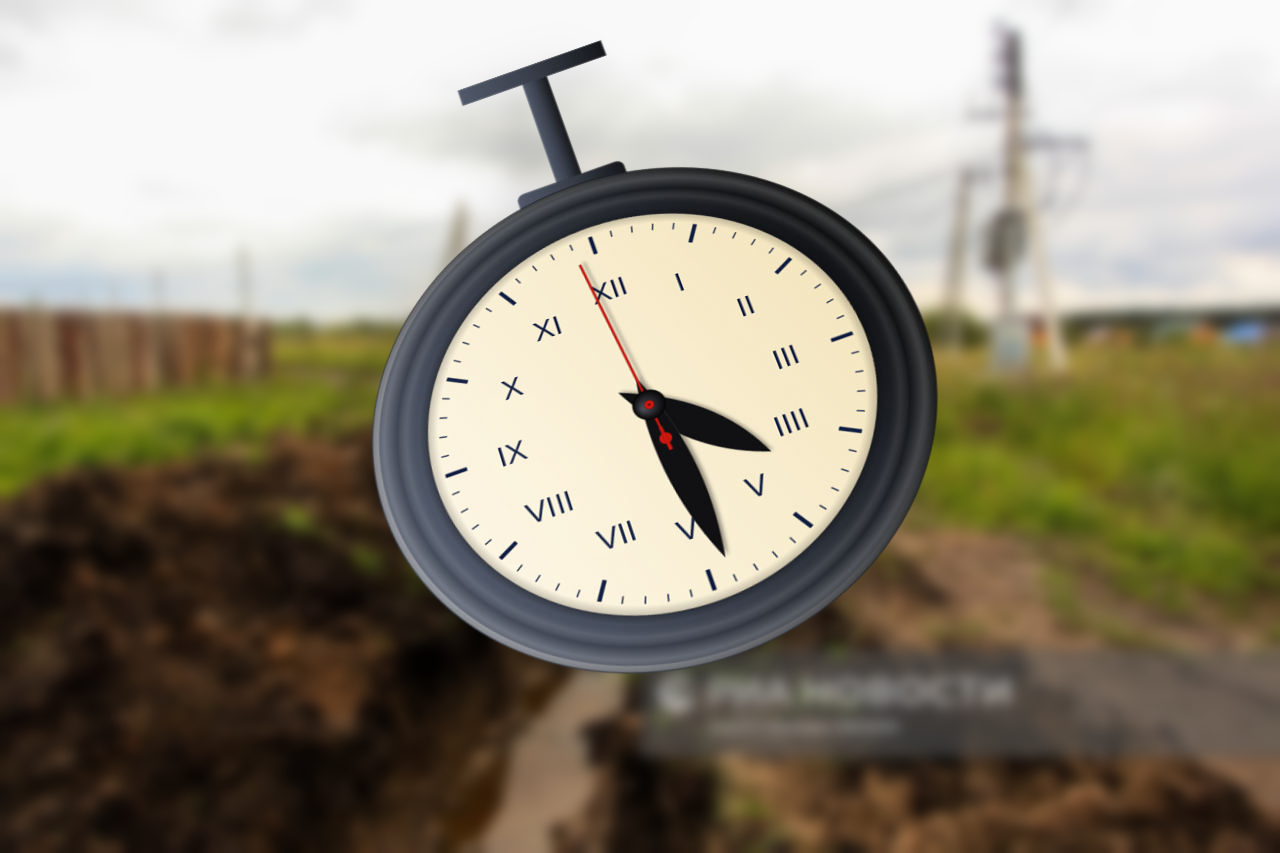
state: 4:28:59
